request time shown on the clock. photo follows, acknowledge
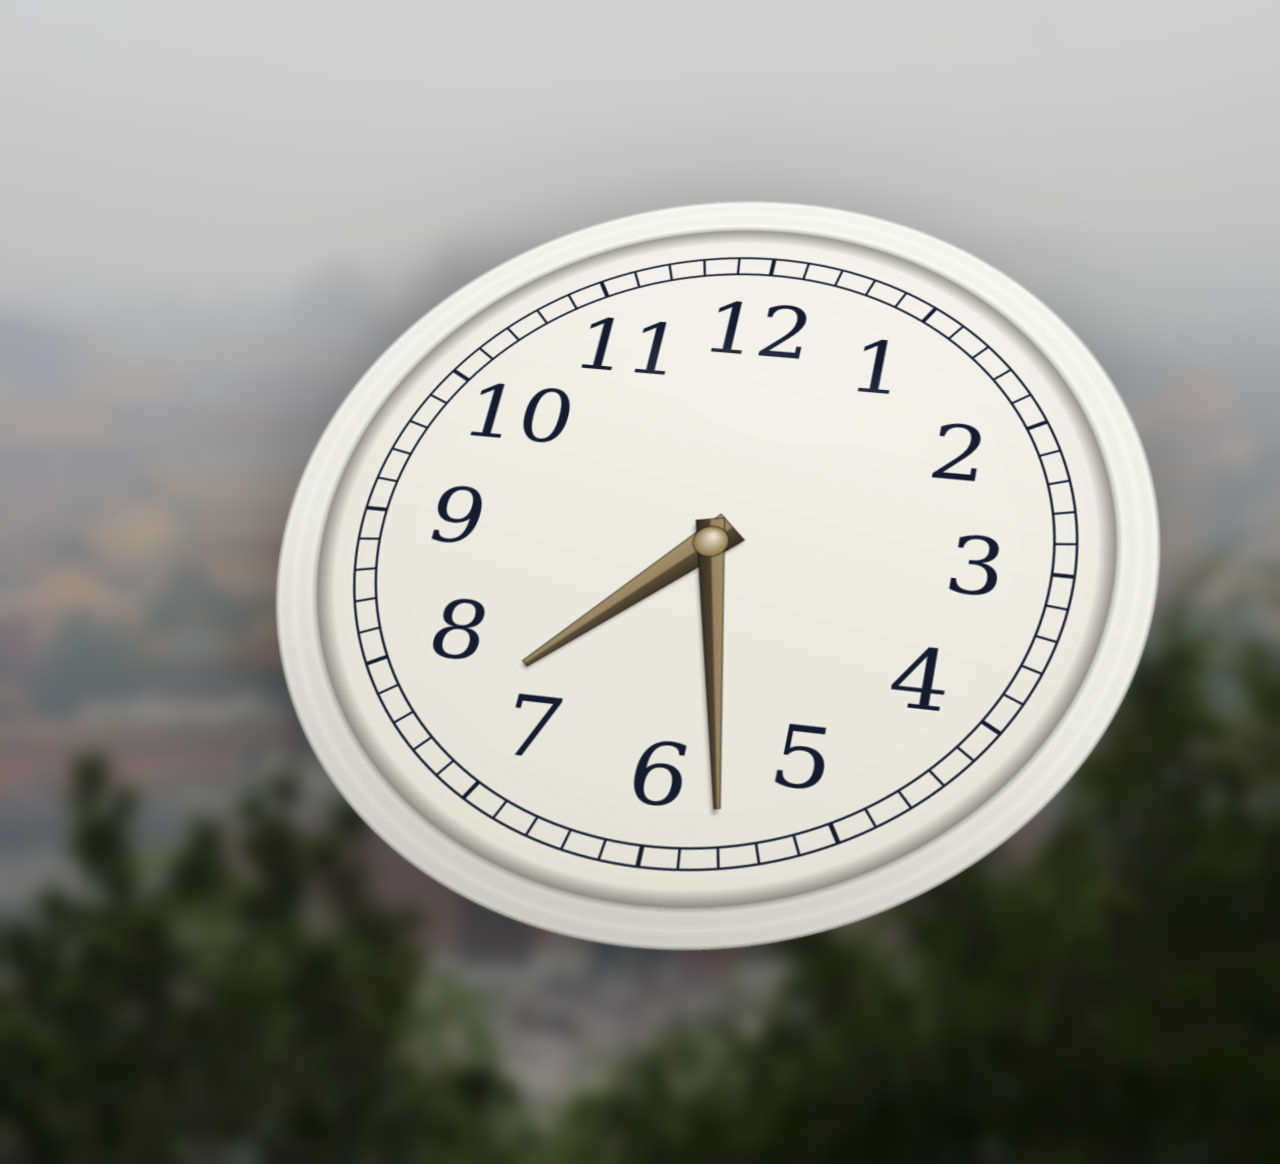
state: 7:28
